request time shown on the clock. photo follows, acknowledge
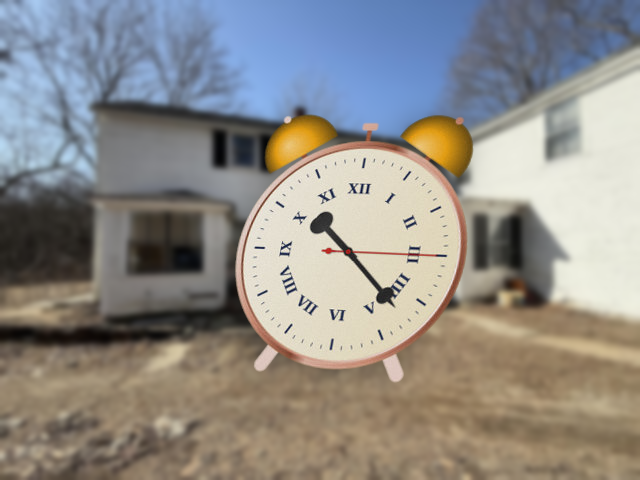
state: 10:22:15
